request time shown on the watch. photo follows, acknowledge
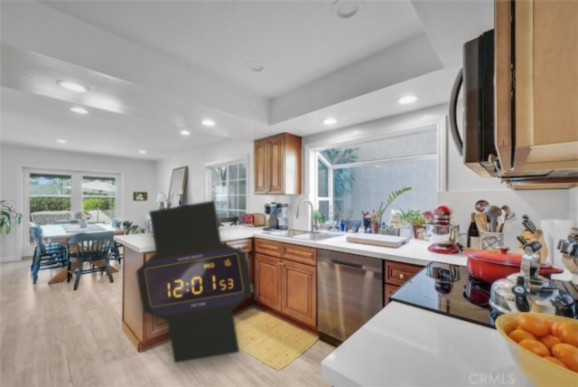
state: 12:01
